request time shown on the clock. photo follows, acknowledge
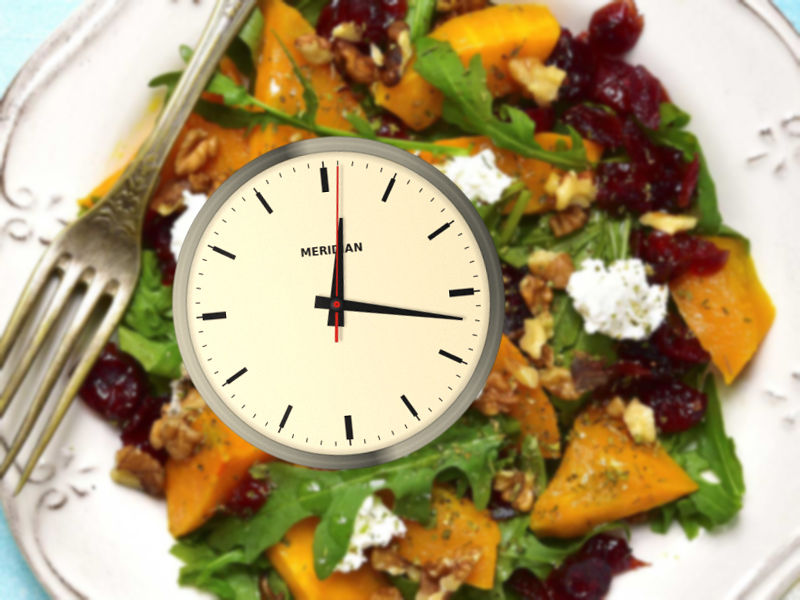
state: 12:17:01
